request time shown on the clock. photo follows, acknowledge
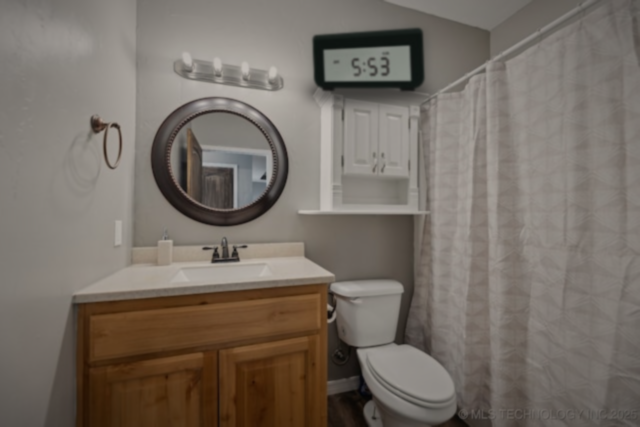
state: 5:53
